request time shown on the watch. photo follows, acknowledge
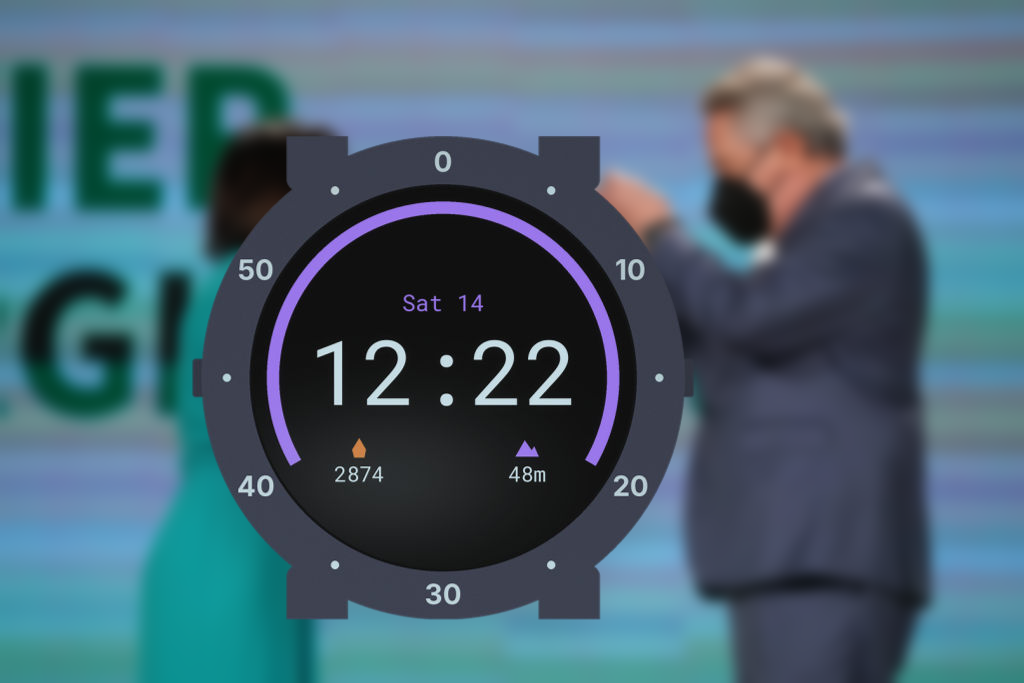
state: 12:22
